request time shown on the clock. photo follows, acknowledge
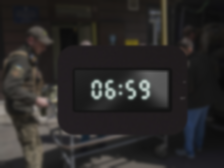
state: 6:59
